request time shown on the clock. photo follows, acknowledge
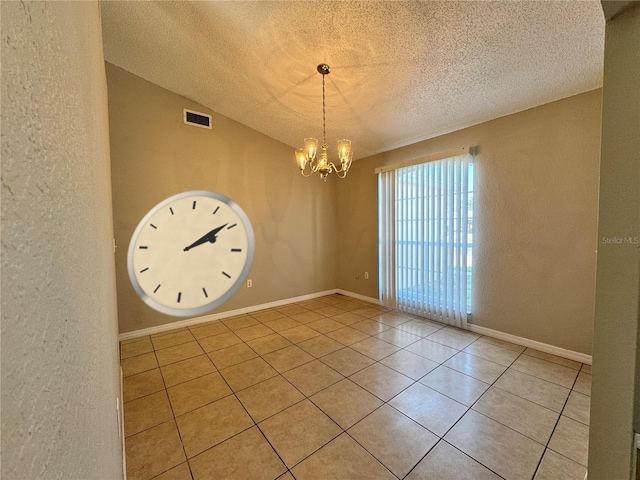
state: 2:09
